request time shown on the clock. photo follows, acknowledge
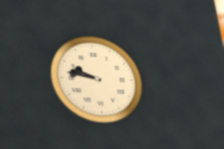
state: 9:47
